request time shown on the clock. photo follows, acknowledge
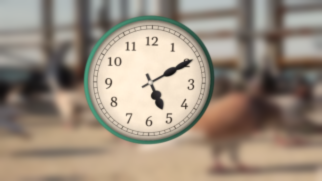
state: 5:10
